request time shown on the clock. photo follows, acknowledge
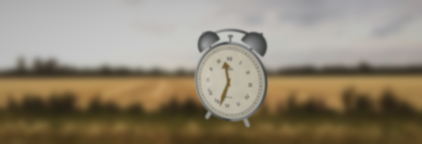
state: 11:33
